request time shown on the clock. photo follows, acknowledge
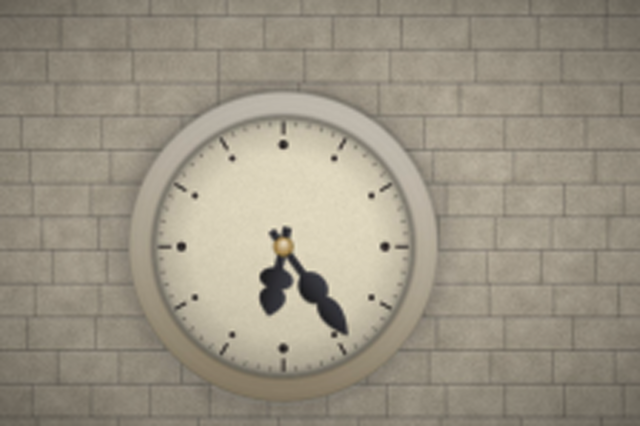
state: 6:24
